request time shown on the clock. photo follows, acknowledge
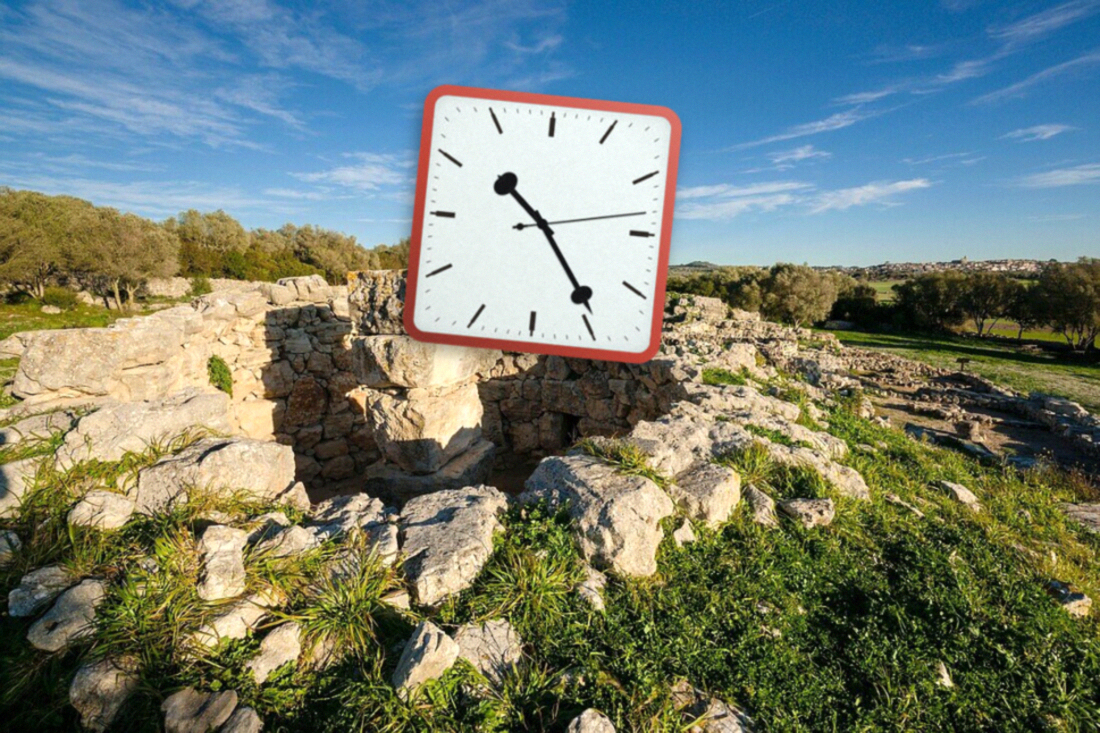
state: 10:24:13
